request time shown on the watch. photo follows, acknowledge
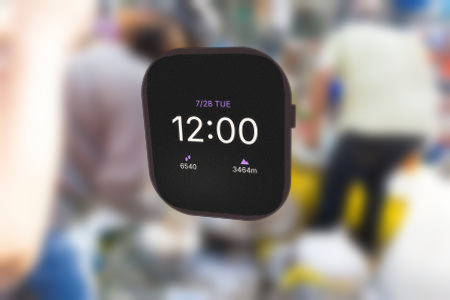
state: 12:00
